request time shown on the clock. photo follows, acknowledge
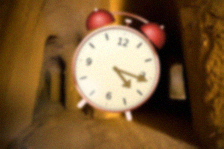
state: 4:16
